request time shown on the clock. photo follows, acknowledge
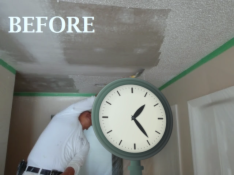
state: 1:24
